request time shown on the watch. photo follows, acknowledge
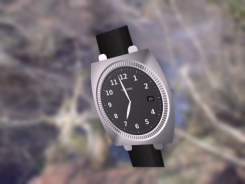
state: 6:58
